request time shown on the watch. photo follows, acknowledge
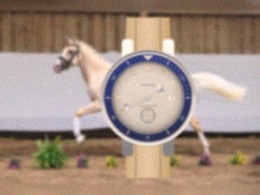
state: 1:41
